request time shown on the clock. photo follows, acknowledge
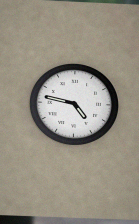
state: 4:47
